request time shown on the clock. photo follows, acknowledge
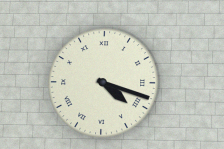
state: 4:18
